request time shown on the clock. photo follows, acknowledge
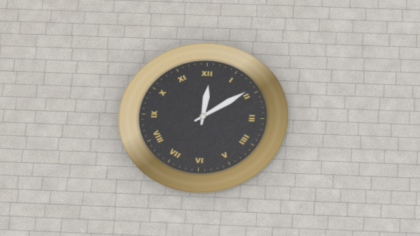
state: 12:09
